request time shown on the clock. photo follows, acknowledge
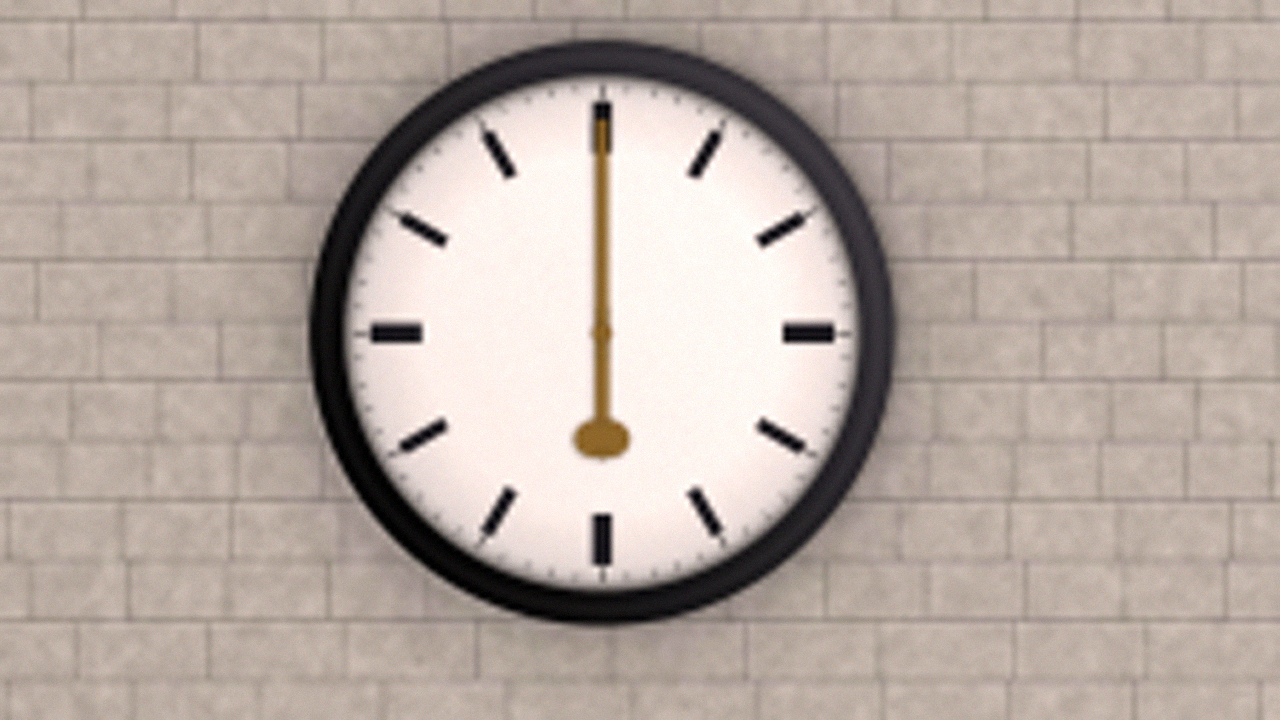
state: 6:00
